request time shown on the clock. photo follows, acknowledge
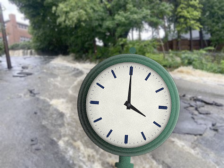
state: 4:00
